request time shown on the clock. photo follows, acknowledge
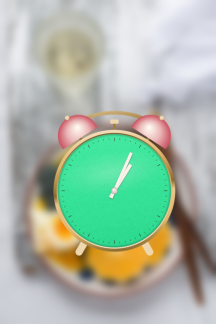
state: 1:04
